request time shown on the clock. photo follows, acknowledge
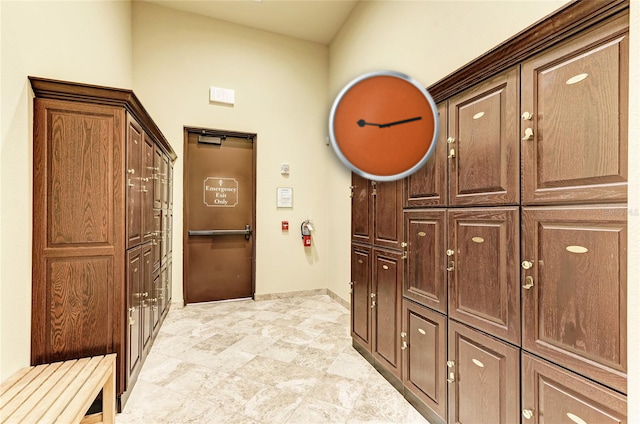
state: 9:13
